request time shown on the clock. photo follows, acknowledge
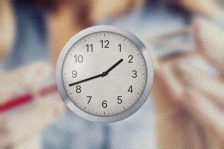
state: 1:42
